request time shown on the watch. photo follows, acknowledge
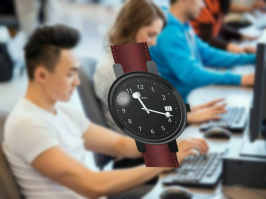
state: 11:18
